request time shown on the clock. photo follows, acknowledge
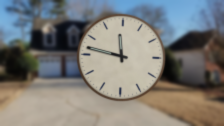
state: 11:47
